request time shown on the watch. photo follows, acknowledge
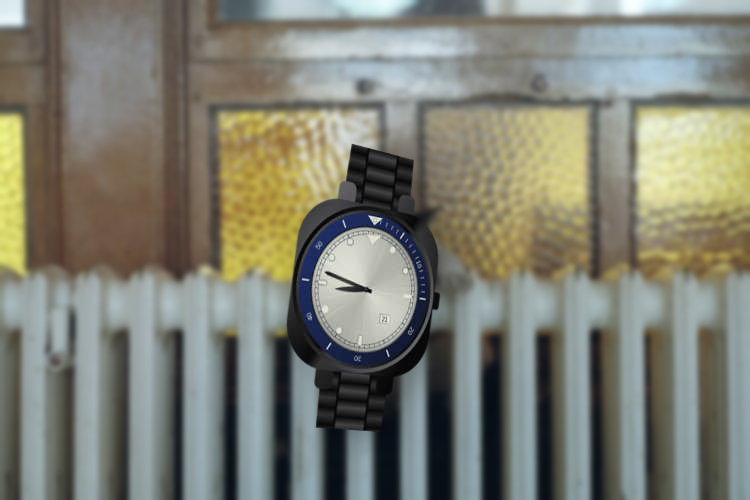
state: 8:47
